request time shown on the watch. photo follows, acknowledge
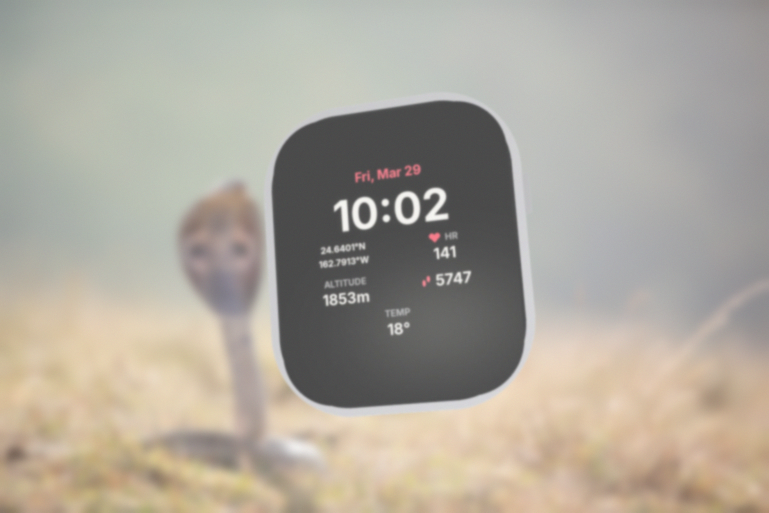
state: 10:02
